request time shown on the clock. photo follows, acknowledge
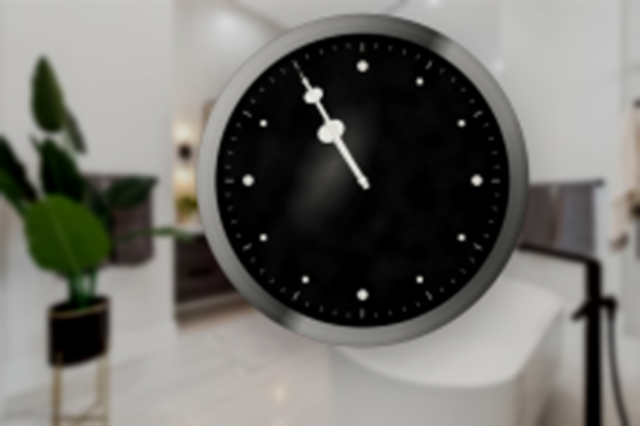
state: 10:55
